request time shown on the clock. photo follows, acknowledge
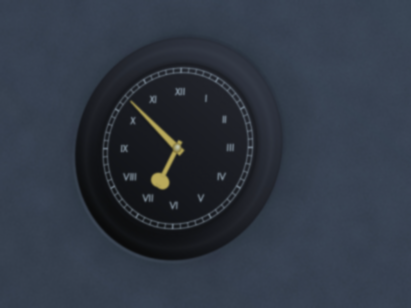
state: 6:52
